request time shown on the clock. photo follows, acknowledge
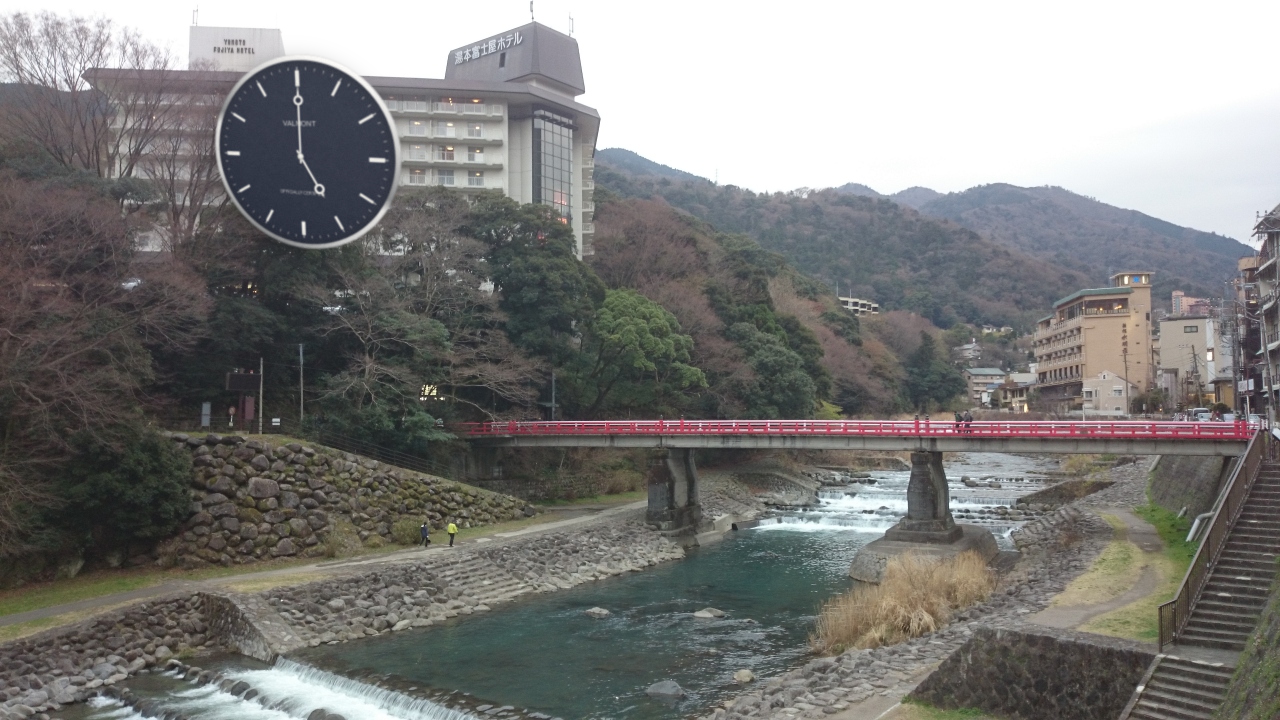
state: 5:00
